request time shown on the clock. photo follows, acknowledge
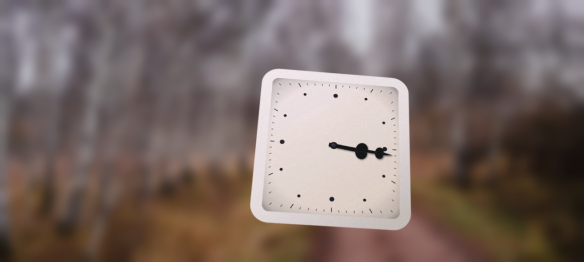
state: 3:16
